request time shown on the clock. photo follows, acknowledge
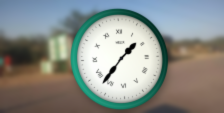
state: 1:37
